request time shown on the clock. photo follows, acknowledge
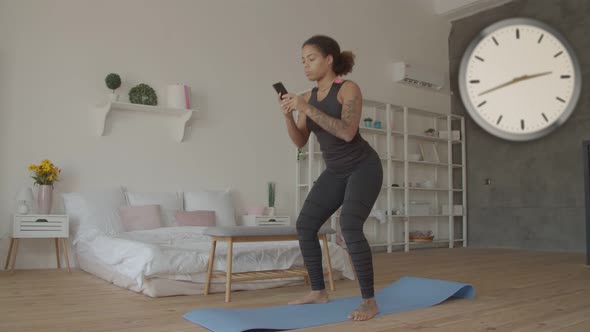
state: 2:42
